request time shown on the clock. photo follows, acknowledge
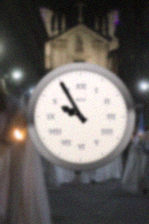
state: 9:55
